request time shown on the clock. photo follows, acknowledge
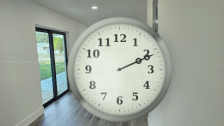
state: 2:11
